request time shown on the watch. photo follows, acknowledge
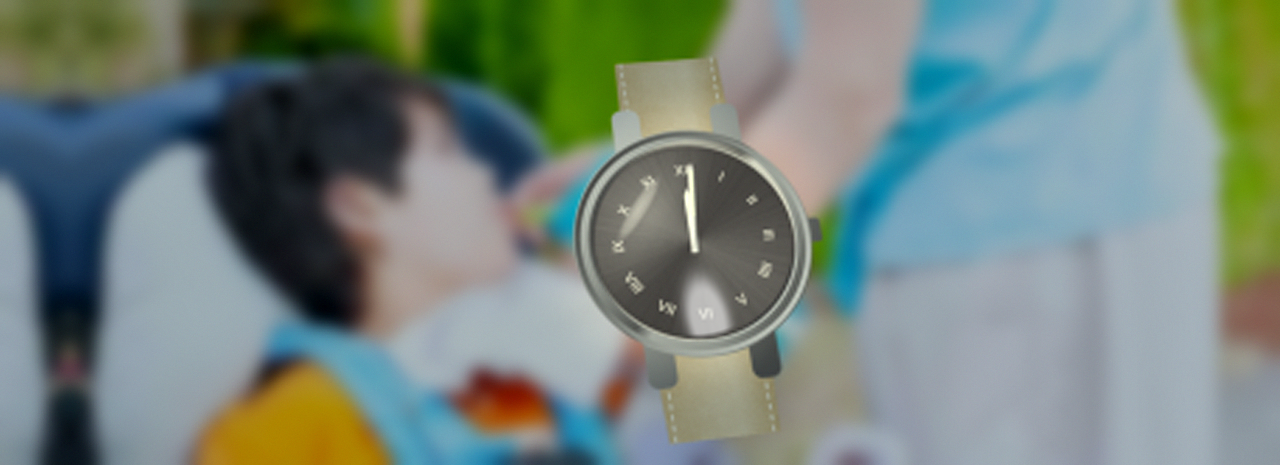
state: 12:01
